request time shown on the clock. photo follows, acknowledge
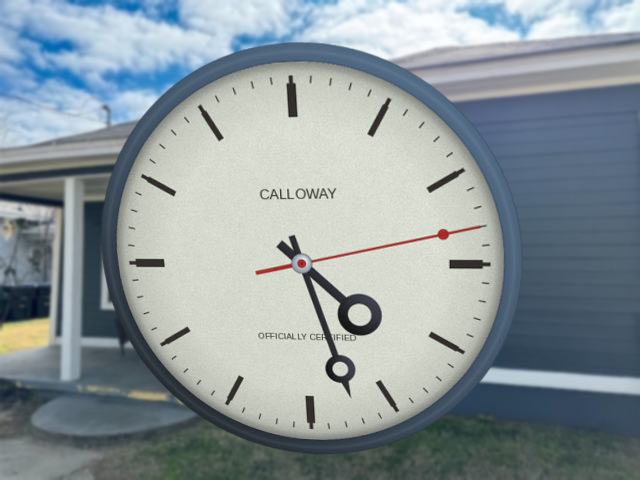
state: 4:27:13
